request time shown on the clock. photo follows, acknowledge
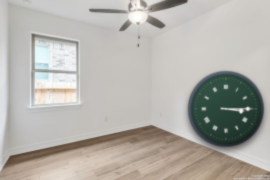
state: 3:15
